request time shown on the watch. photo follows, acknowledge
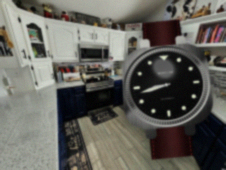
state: 8:43
